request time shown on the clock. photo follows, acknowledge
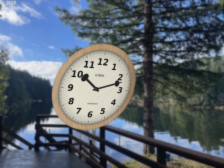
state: 10:12
